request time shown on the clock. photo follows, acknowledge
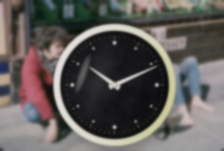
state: 10:11
